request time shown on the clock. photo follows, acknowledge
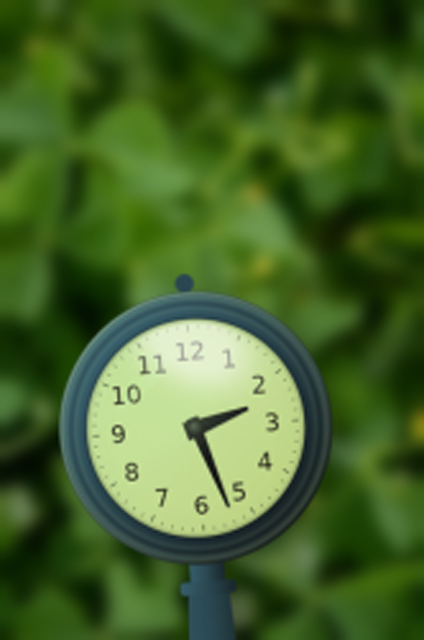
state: 2:27
